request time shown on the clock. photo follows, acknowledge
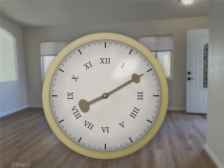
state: 8:10
